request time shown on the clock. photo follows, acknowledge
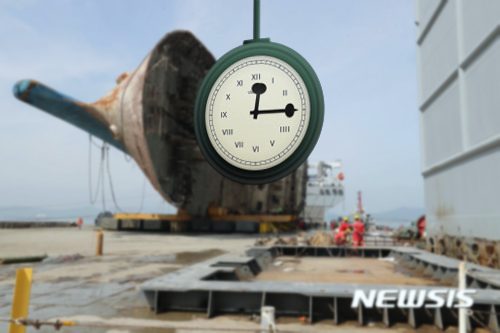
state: 12:15
